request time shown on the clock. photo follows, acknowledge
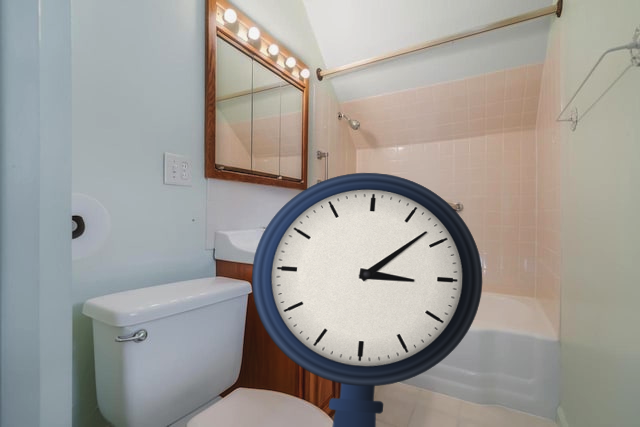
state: 3:08
